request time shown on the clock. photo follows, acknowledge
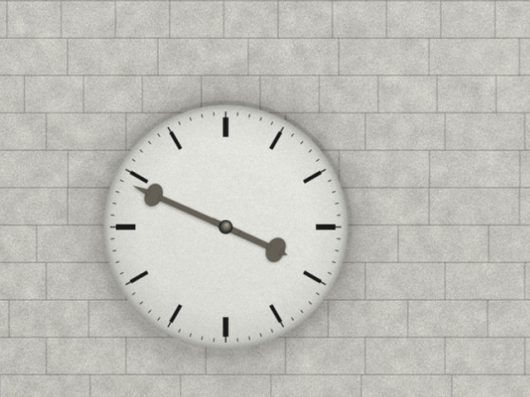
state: 3:49
